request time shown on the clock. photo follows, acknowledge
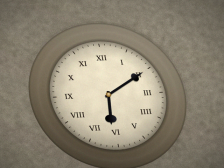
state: 6:10
